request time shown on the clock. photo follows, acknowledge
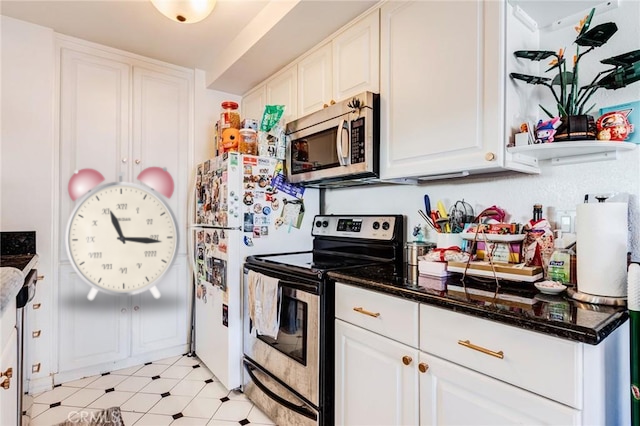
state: 11:16
